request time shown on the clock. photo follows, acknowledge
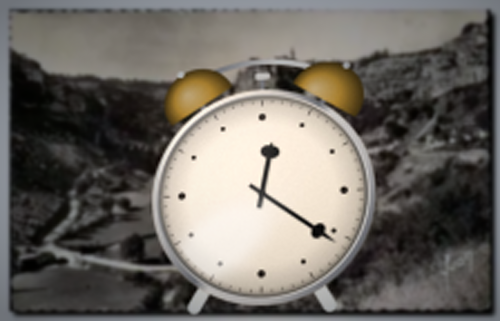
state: 12:21
